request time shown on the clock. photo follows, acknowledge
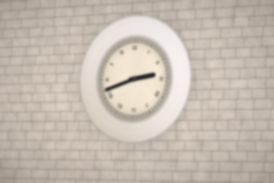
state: 2:42
